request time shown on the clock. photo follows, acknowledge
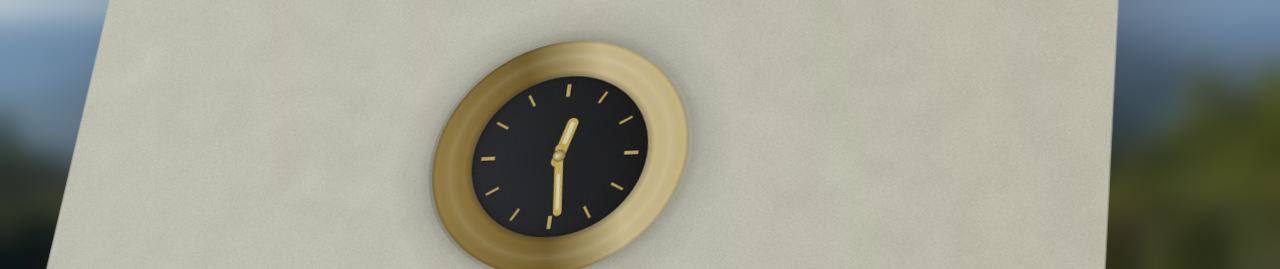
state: 12:29
